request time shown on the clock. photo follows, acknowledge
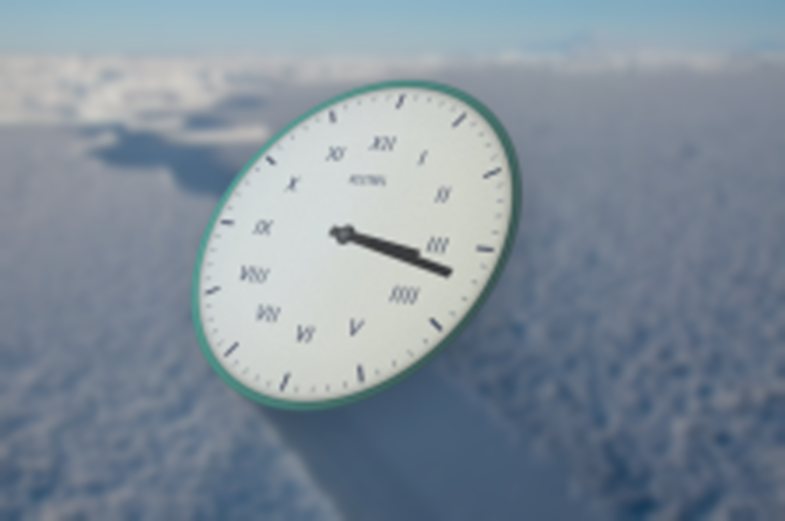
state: 3:17
